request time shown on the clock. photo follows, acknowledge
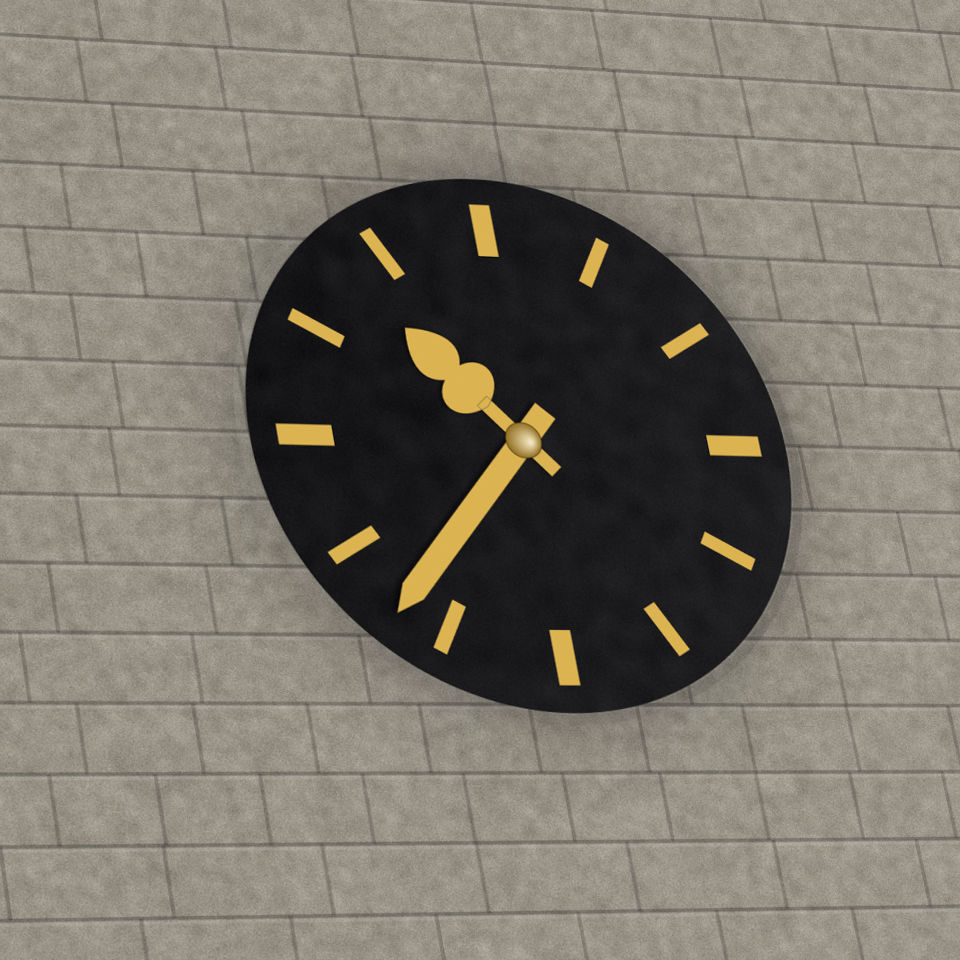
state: 10:37
